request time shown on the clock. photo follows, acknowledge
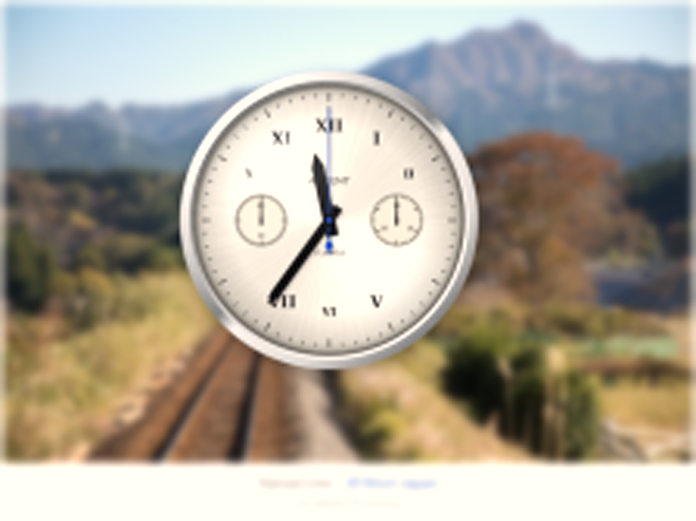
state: 11:36
